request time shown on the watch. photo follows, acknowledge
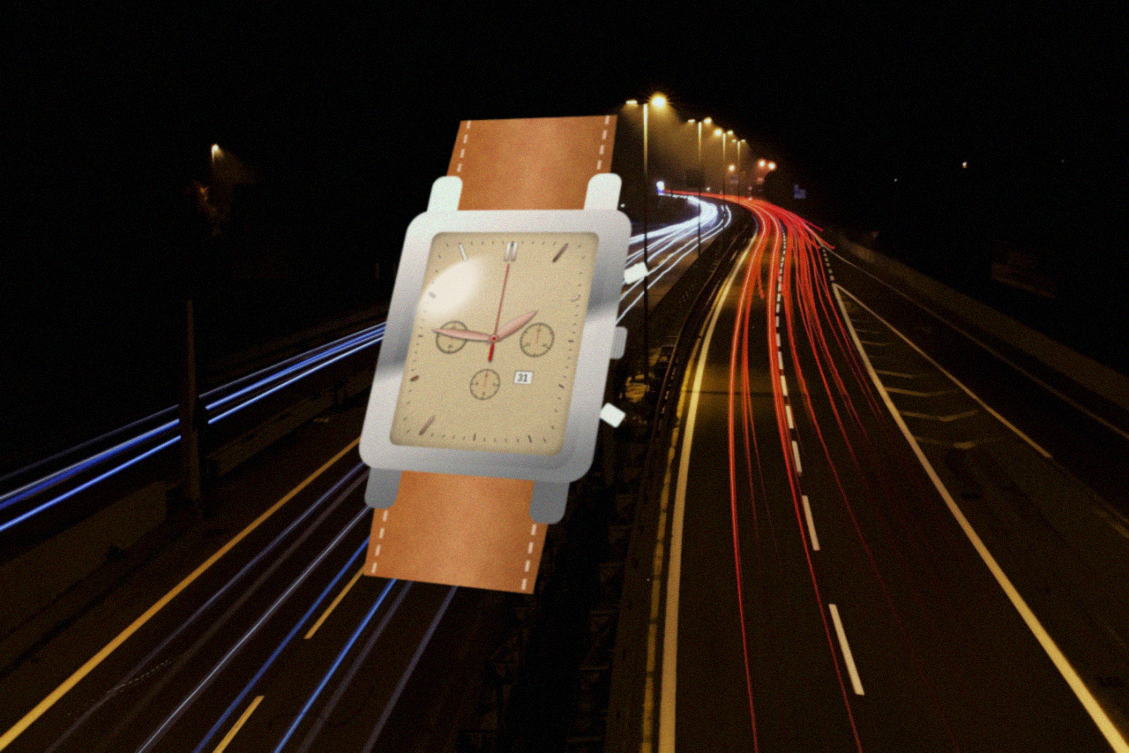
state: 1:46
